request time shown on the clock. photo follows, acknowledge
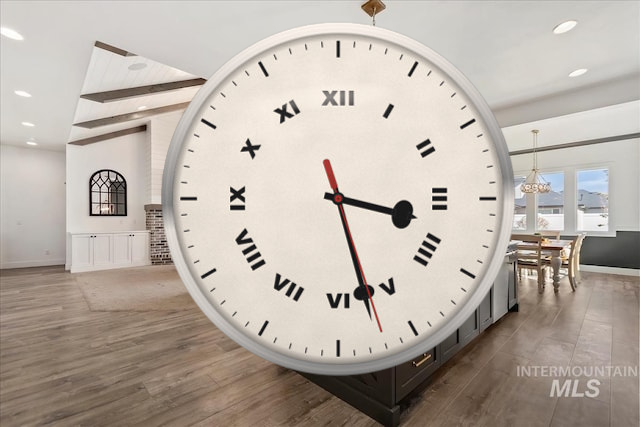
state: 3:27:27
